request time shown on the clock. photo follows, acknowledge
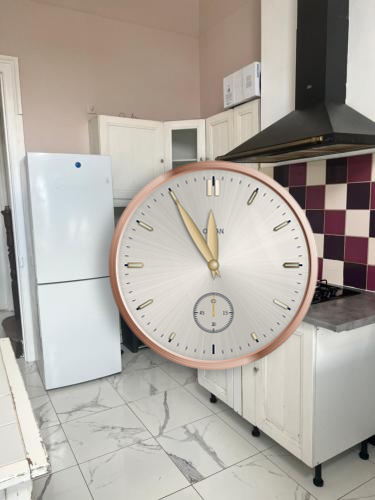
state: 11:55
